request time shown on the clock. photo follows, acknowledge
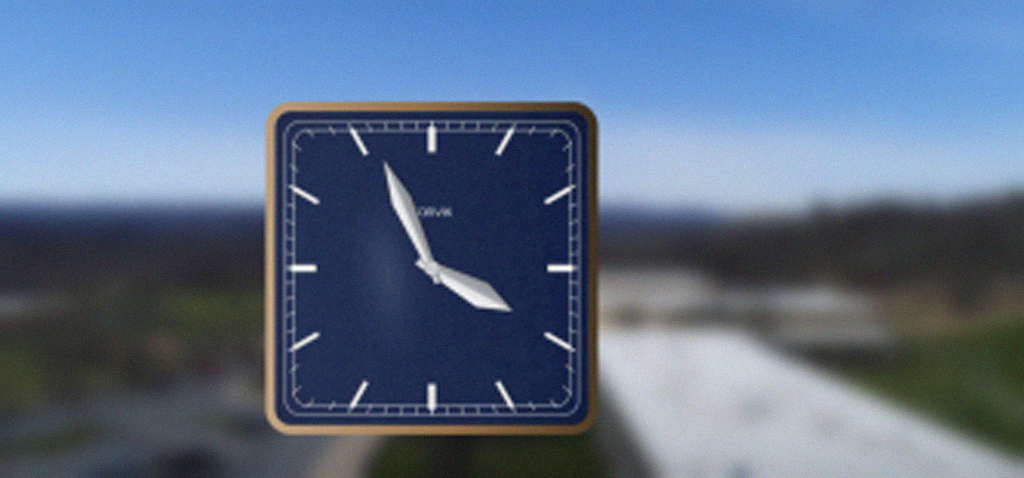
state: 3:56
